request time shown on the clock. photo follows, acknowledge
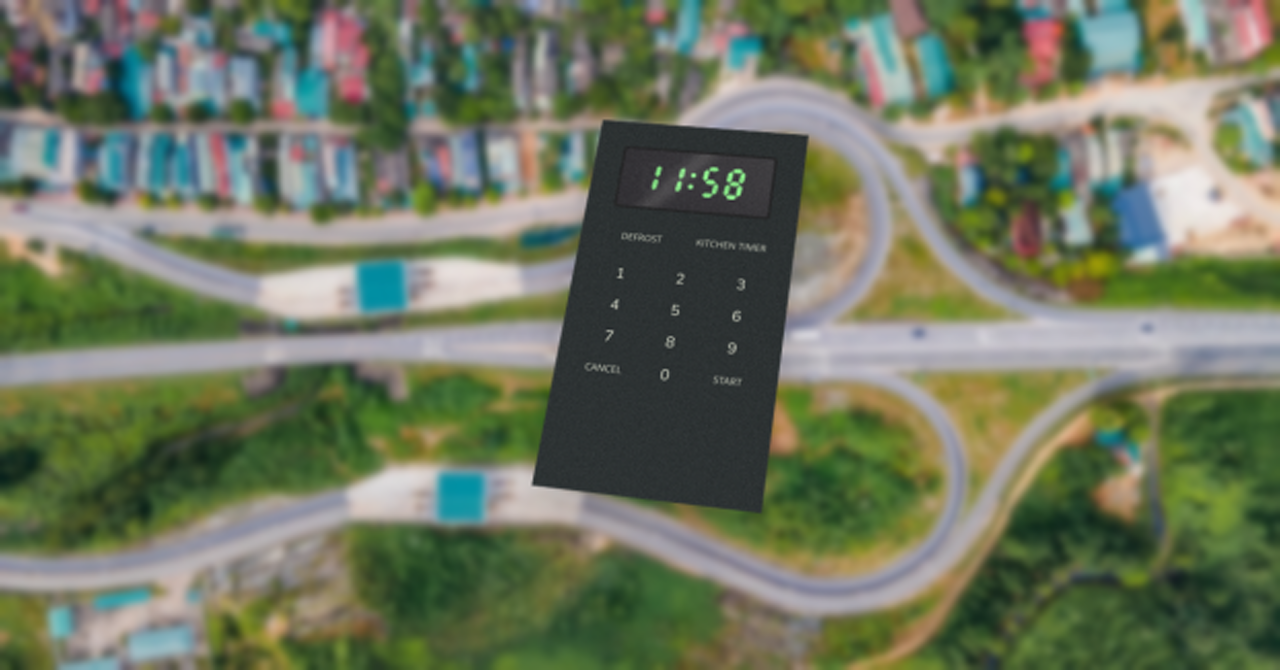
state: 11:58
